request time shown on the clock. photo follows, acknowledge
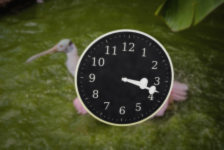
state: 3:18
